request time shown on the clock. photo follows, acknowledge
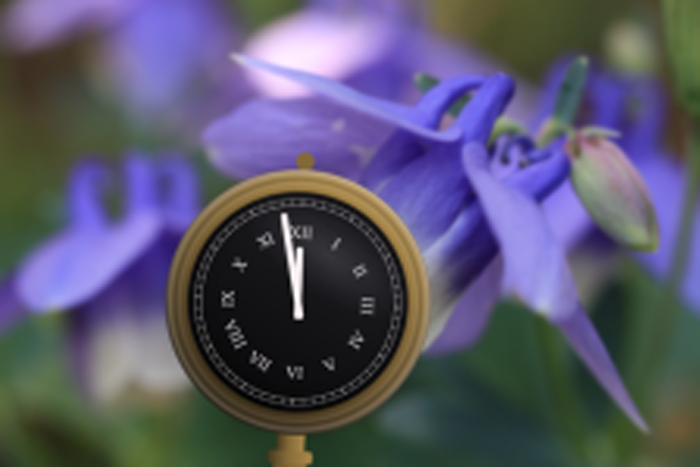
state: 11:58
